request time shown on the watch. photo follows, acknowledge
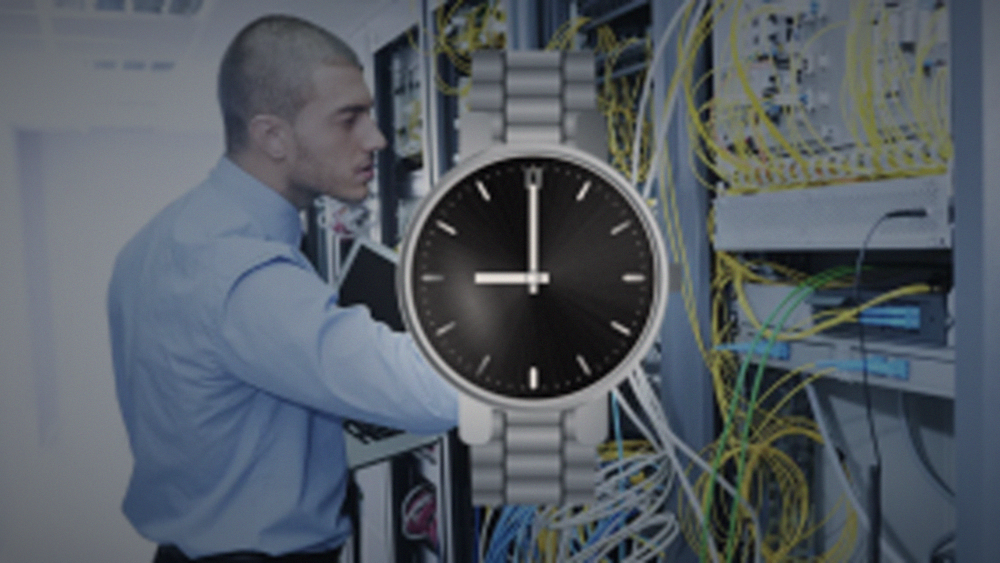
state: 9:00
